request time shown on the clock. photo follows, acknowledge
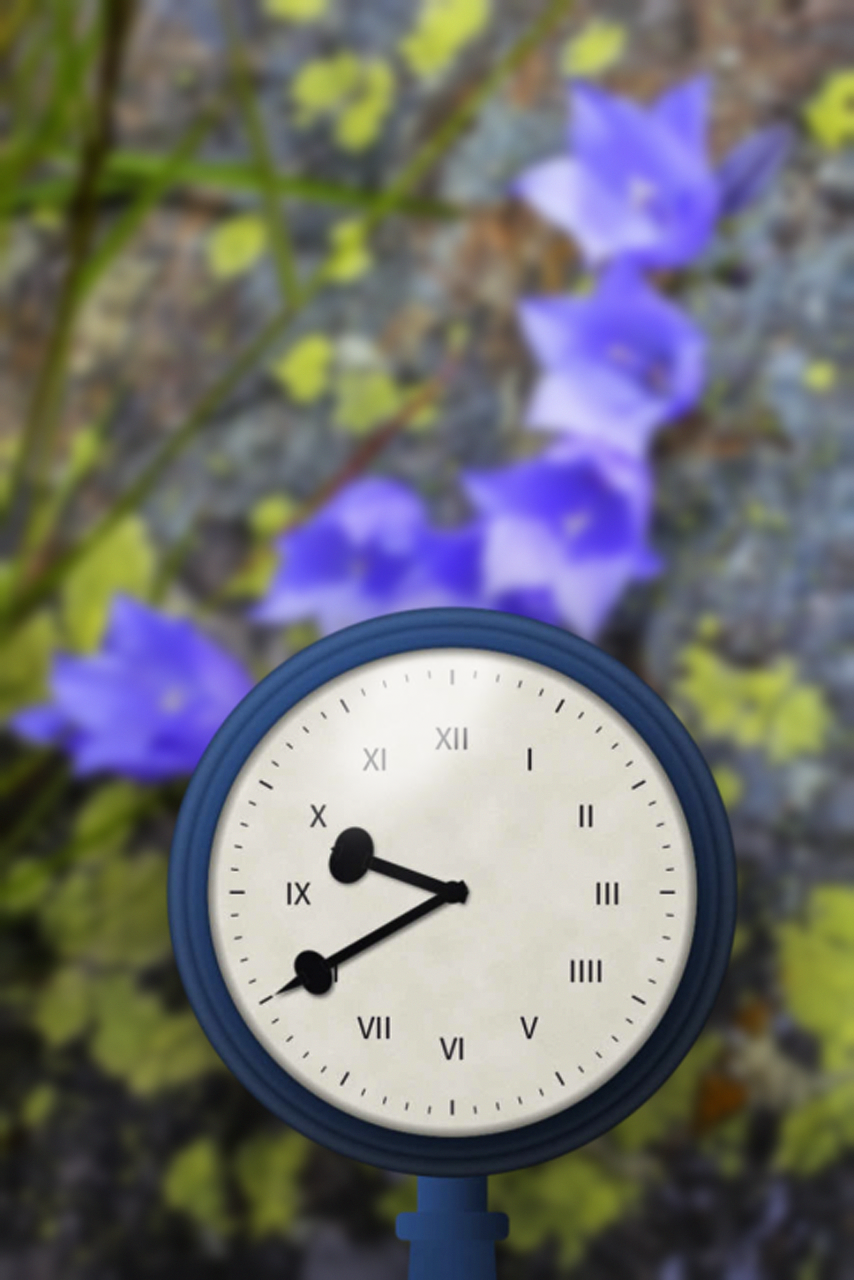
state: 9:40
